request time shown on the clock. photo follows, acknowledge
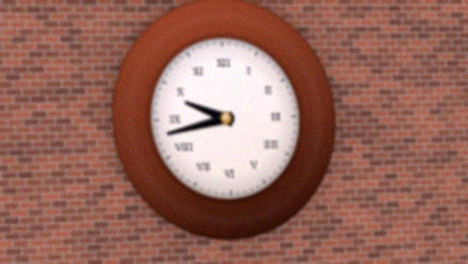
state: 9:43
